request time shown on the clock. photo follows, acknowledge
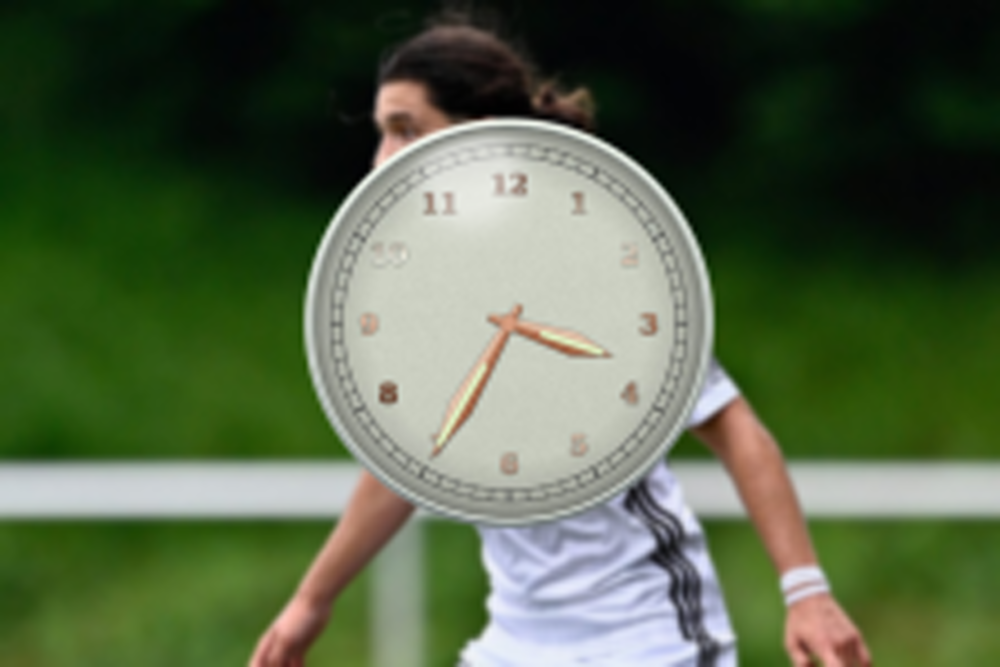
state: 3:35
